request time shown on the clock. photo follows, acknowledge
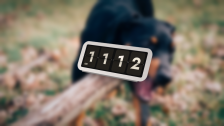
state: 11:12
